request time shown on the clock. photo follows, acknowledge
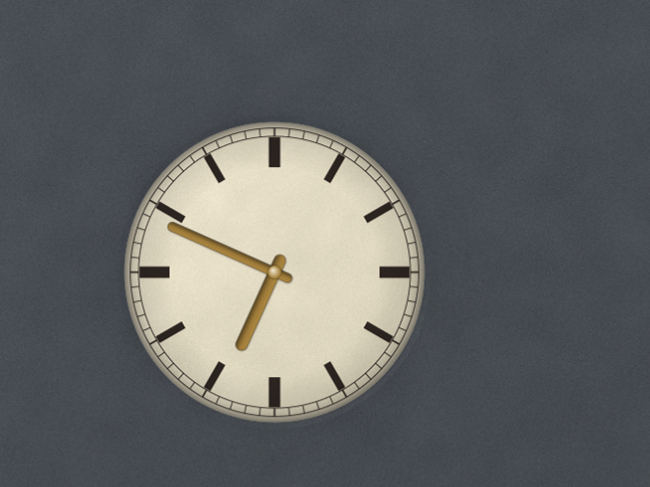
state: 6:49
